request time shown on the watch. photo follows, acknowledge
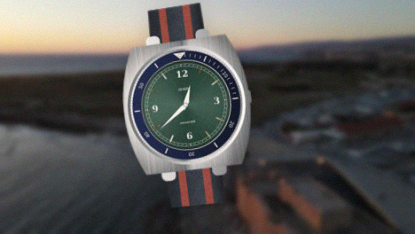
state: 12:39
